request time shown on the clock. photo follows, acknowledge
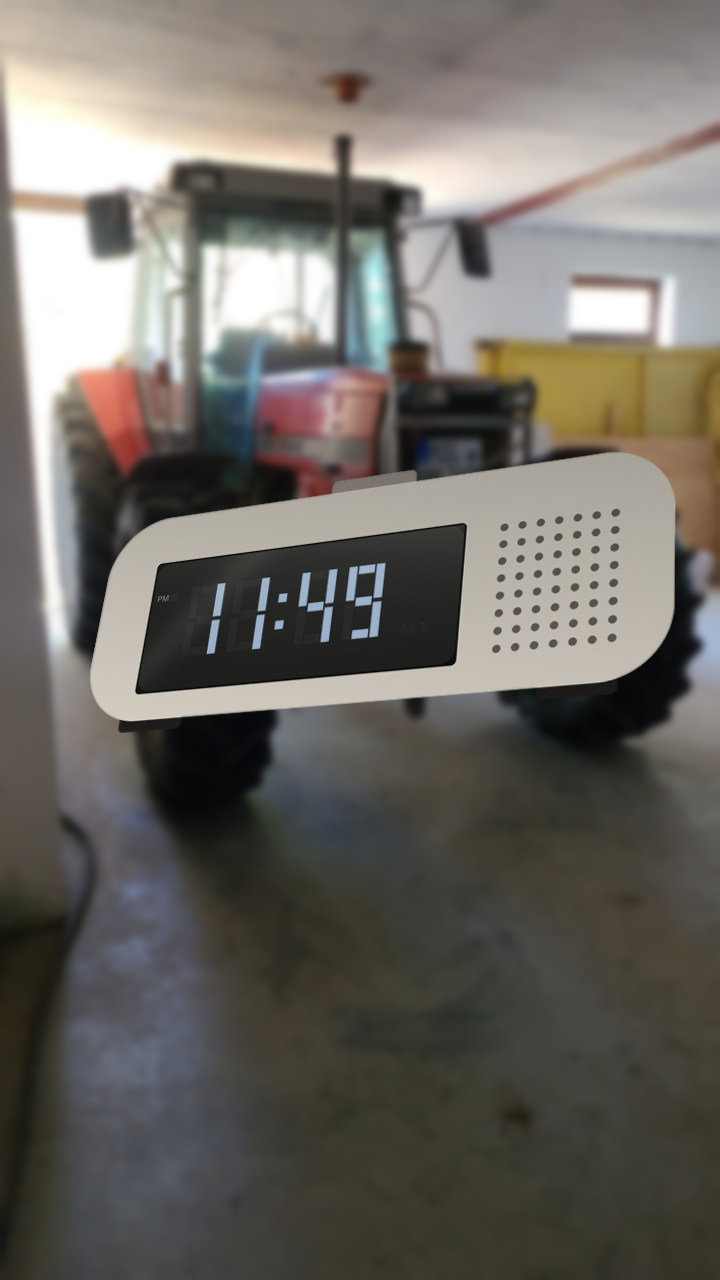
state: 11:49
